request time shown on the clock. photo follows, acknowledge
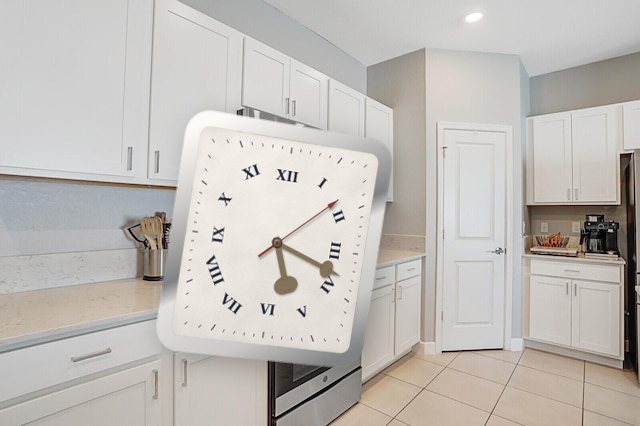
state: 5:18:08
